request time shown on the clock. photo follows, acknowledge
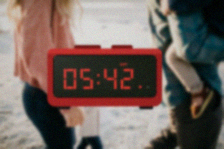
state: 5:42
